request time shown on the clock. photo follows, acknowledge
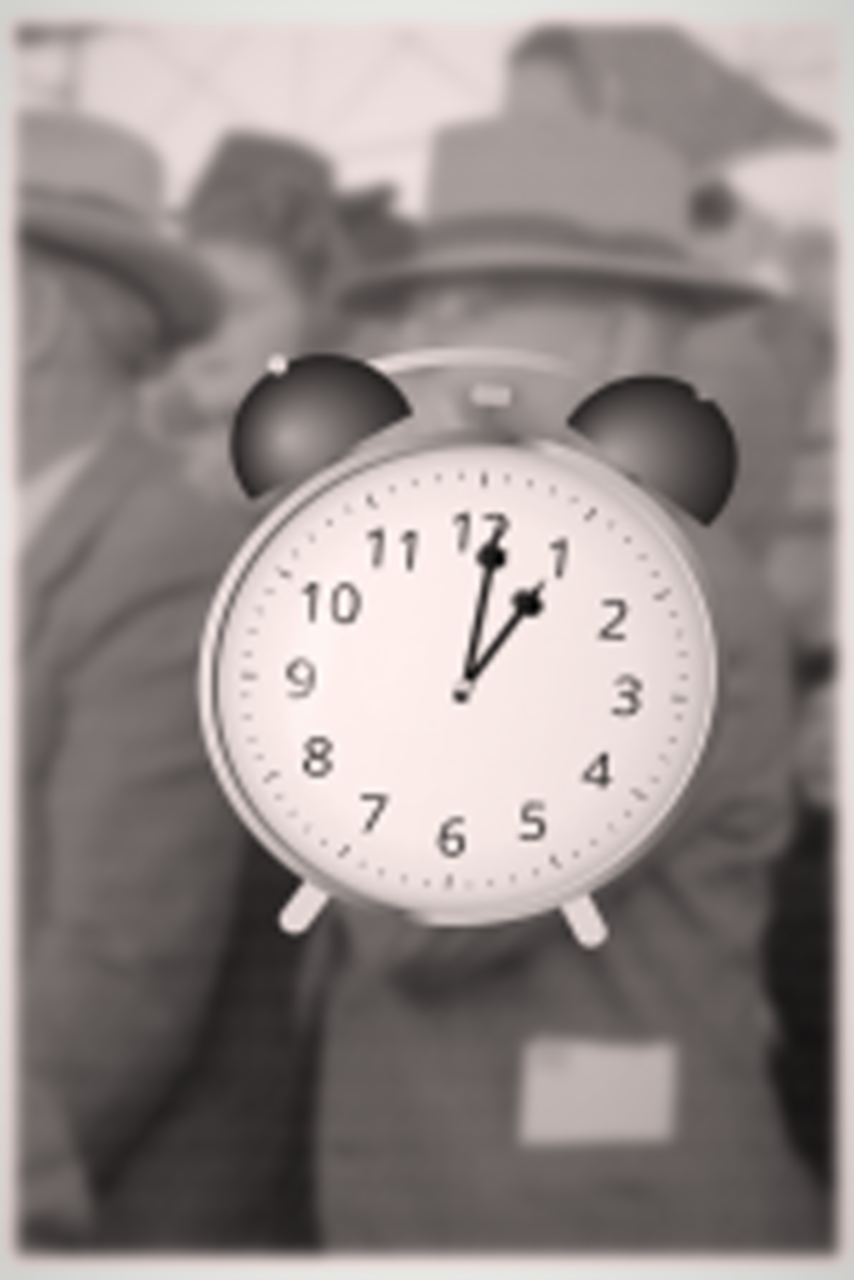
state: 1:01
